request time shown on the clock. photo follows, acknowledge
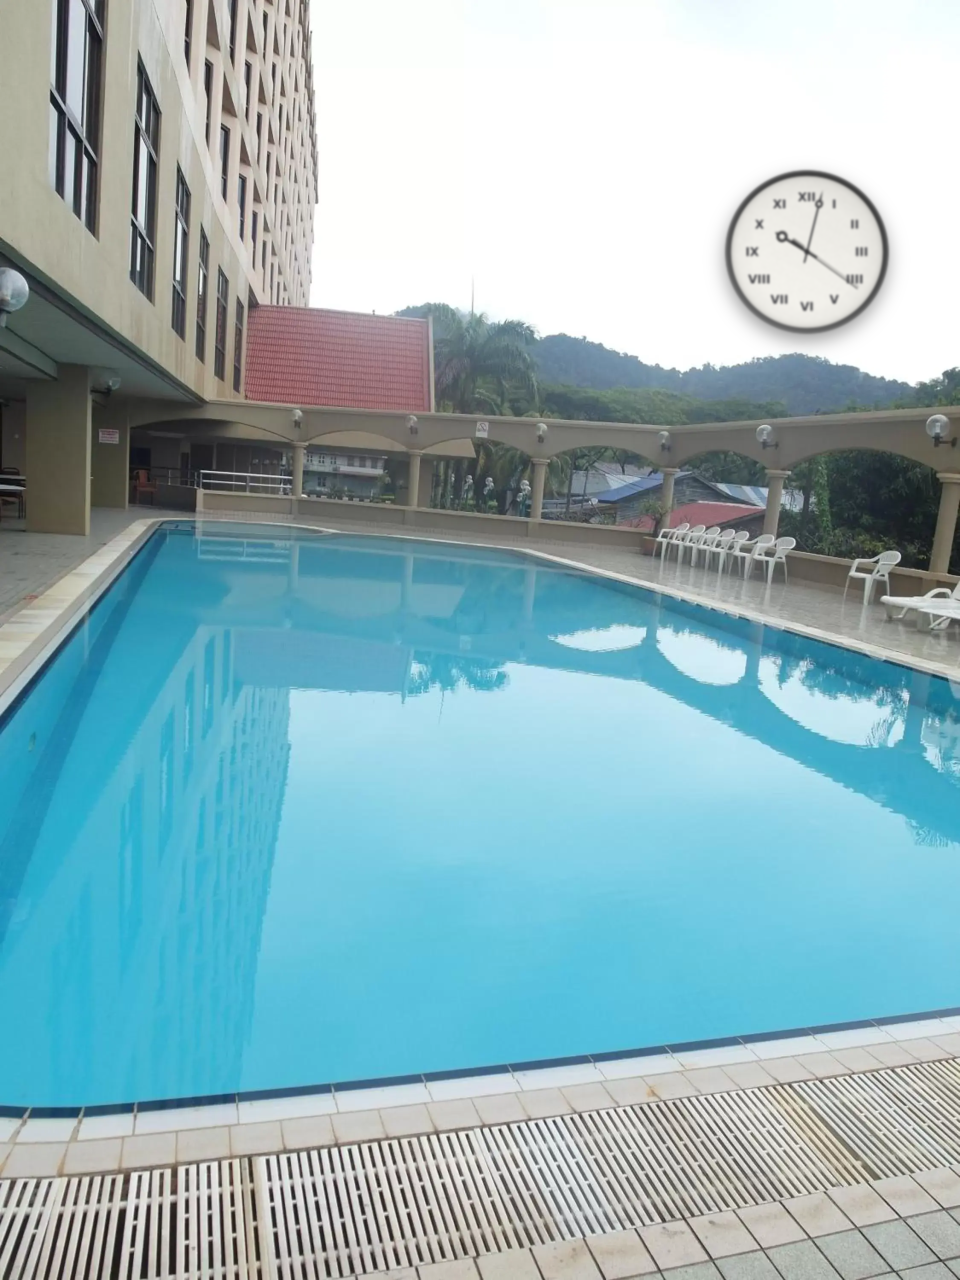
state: 10:02:21
